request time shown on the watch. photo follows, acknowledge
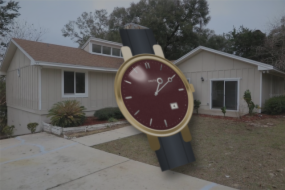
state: 1:10
